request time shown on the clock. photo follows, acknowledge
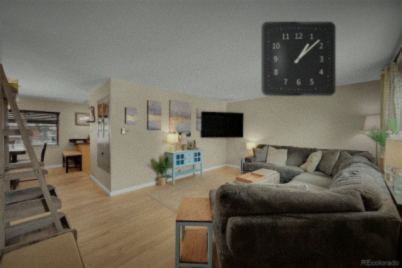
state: 1:08
